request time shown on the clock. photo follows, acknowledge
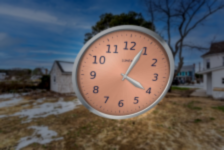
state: 4:04
